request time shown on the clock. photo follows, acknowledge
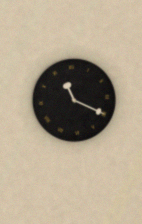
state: 11:20
